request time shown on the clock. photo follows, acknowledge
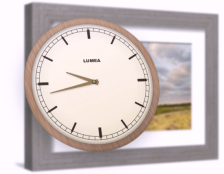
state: 9:43
